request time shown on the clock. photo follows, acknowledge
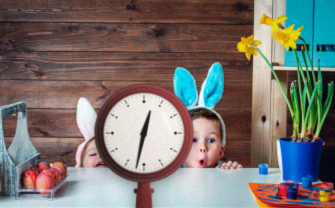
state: 12:32
